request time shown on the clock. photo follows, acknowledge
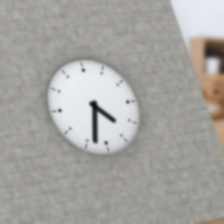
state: 4:33
